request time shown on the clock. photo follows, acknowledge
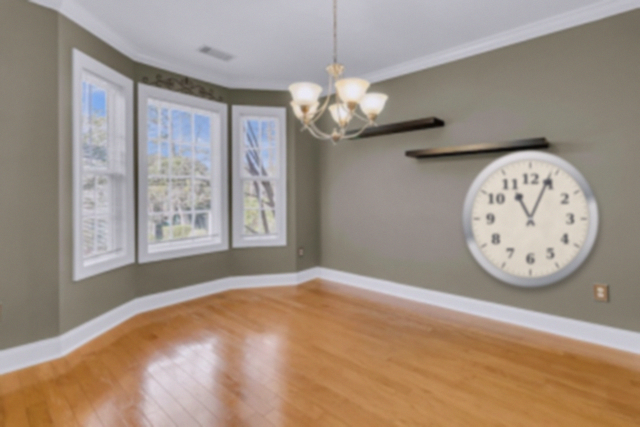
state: 11:04
